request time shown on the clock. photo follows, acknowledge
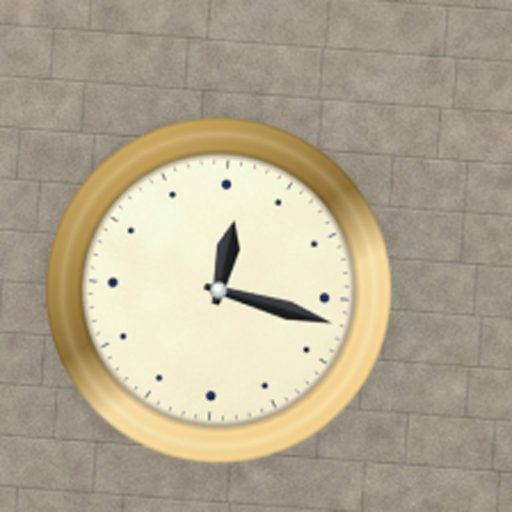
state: 12:17
